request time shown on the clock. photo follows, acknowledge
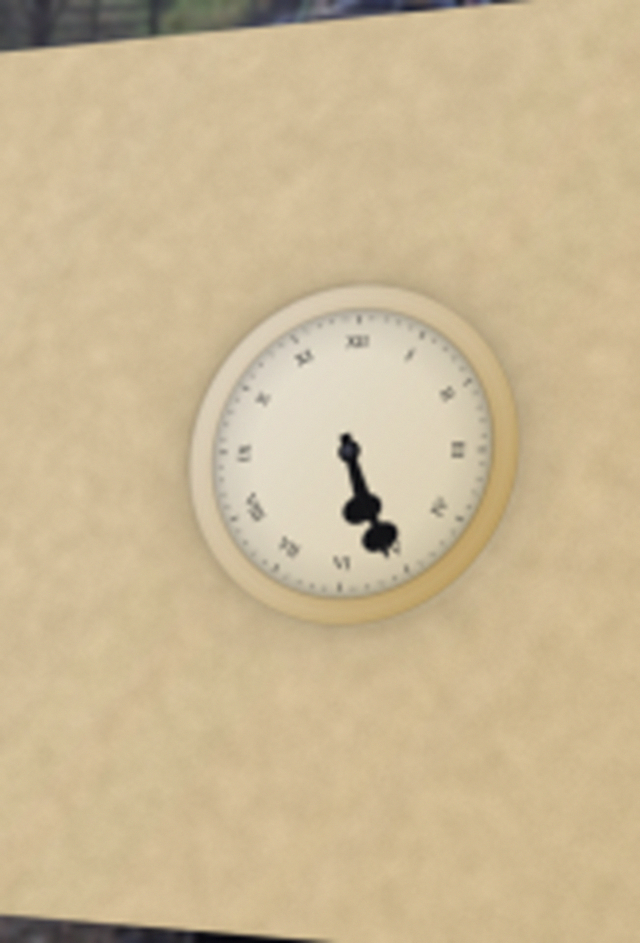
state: 5:26
